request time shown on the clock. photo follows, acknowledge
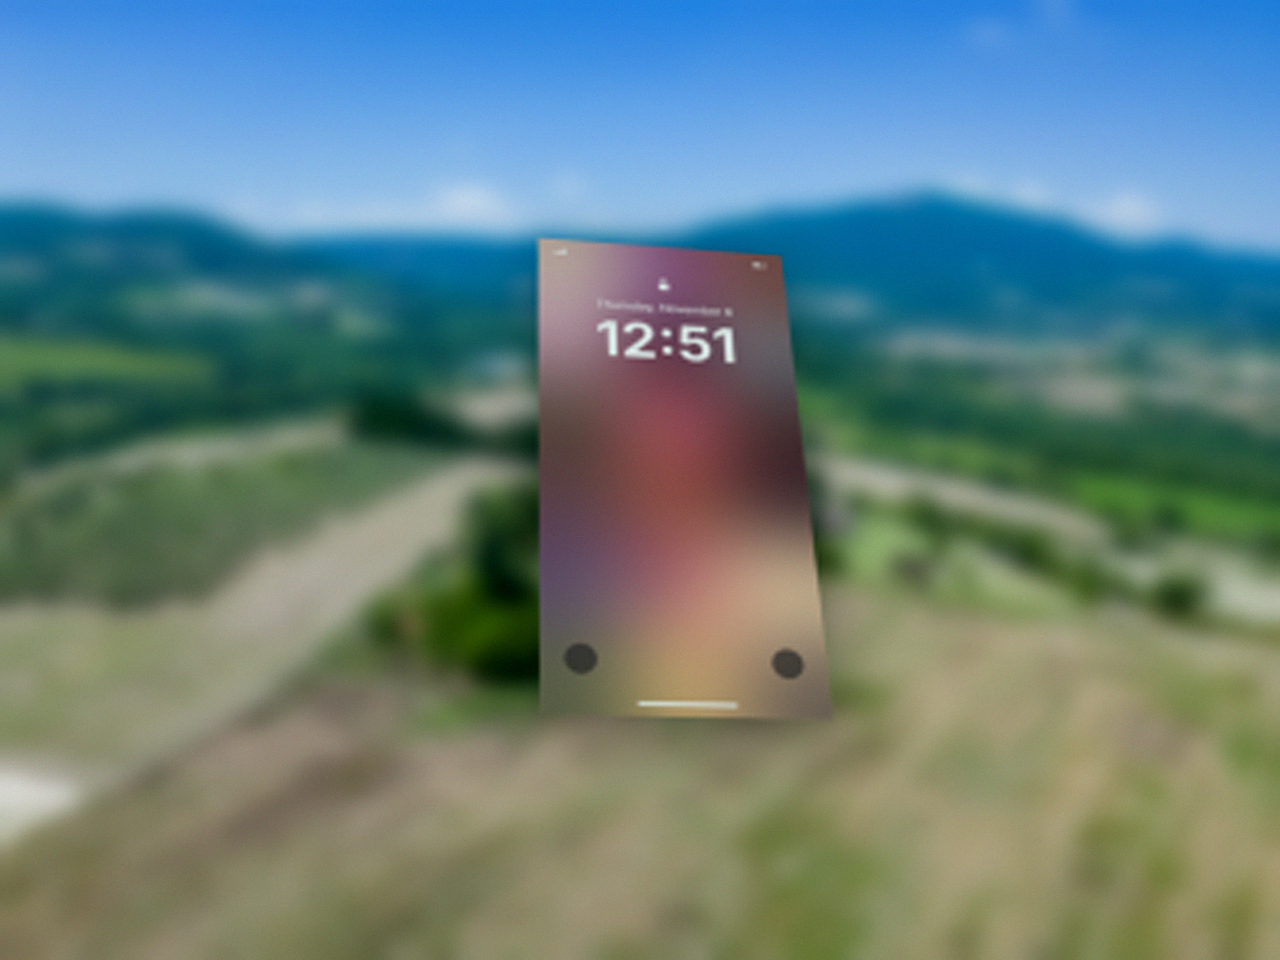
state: 12:51
